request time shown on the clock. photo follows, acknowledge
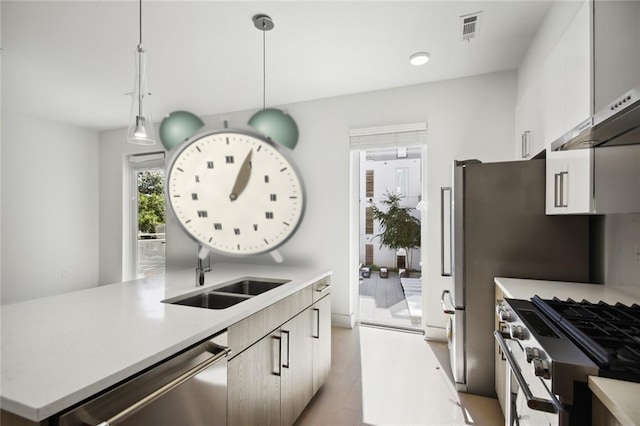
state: 1:04
